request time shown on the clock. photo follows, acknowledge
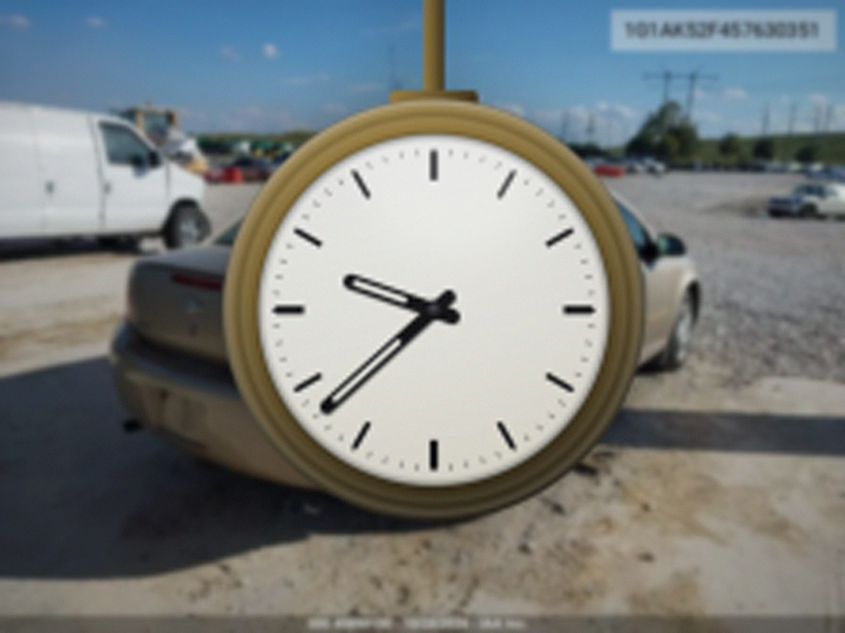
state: 9:38
